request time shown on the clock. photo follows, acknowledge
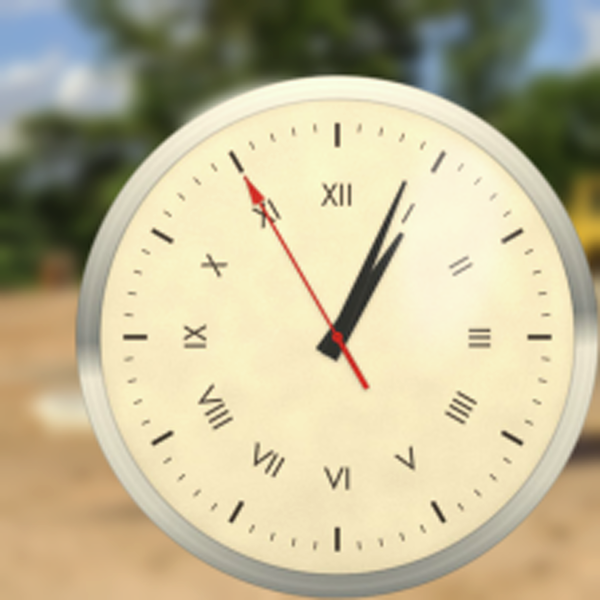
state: 1:03:55
